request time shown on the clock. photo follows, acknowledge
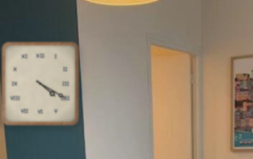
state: 4:20
